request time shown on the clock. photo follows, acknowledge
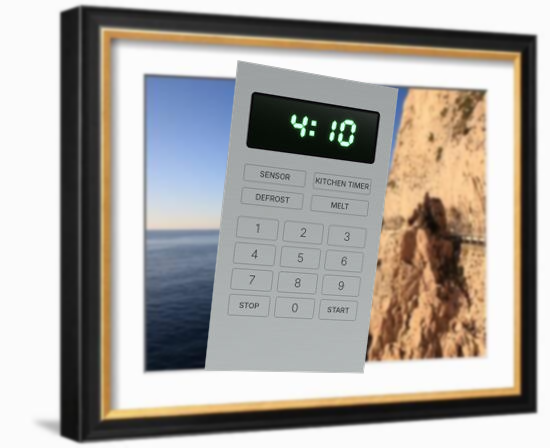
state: 4:10
